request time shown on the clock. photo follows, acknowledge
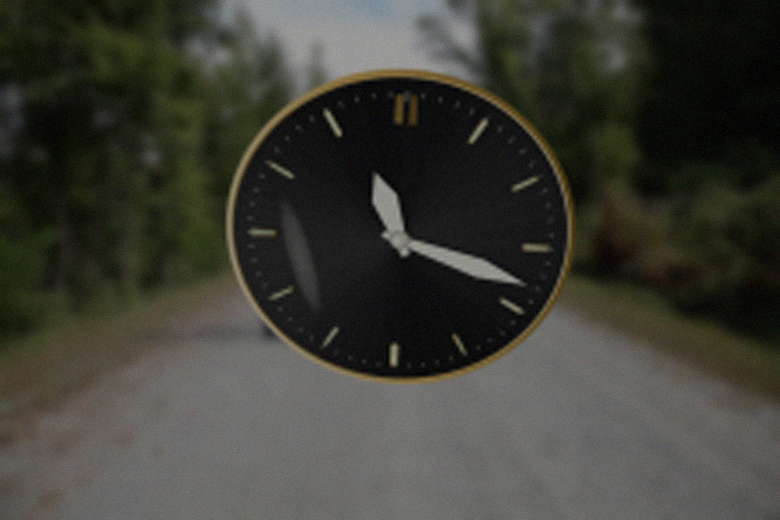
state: 11:18
